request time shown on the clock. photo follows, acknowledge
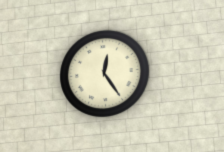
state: 12:25
